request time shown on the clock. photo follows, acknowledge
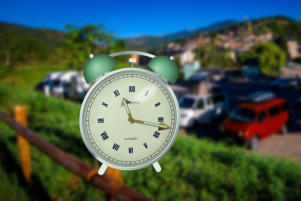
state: 11:17
